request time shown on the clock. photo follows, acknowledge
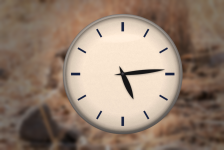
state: 5:14
